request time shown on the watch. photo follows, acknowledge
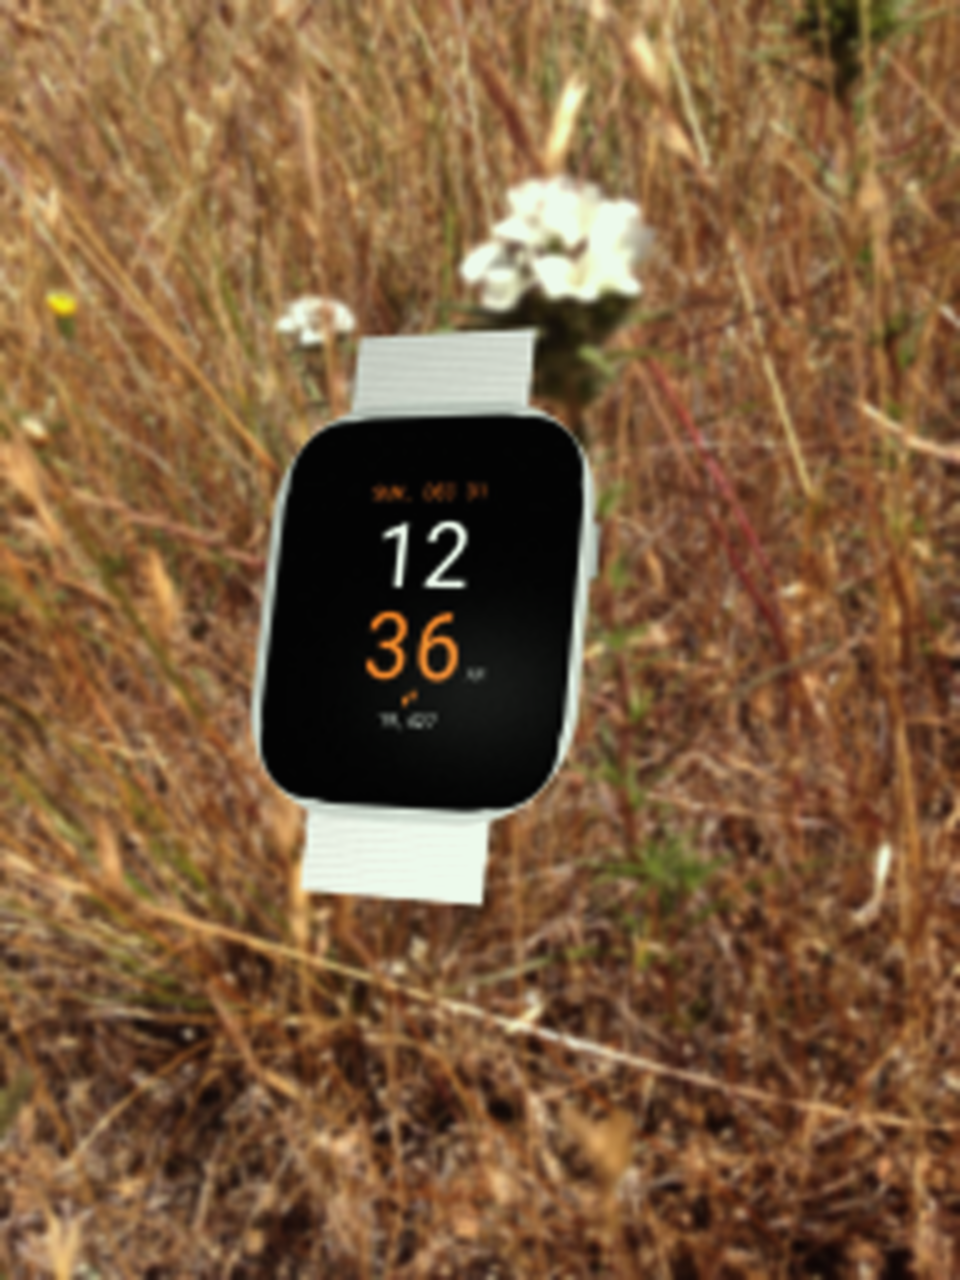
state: 12:36
